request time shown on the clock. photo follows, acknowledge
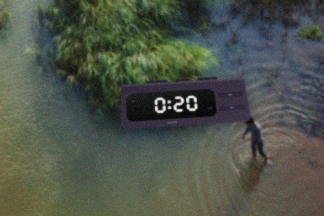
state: 0:20
